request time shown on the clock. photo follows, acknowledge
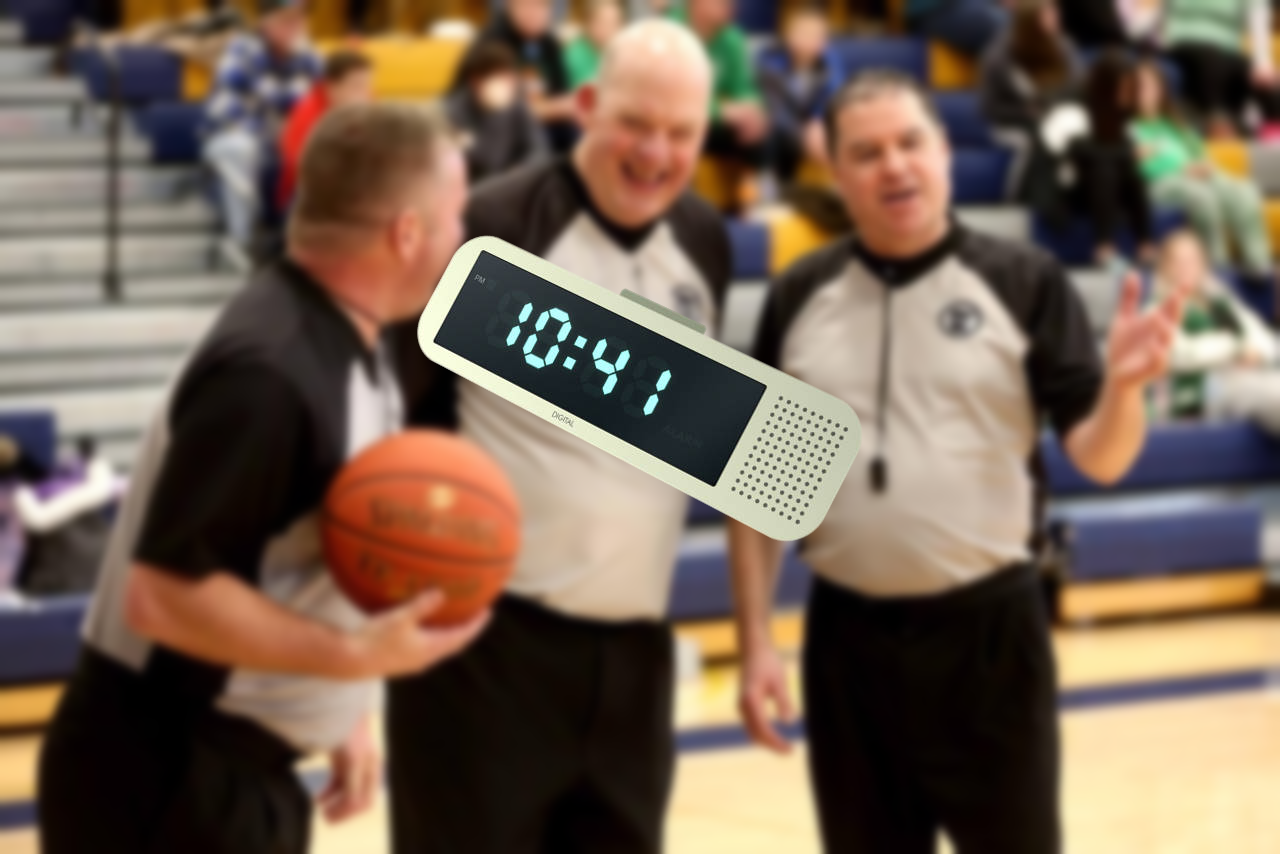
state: 10:41
